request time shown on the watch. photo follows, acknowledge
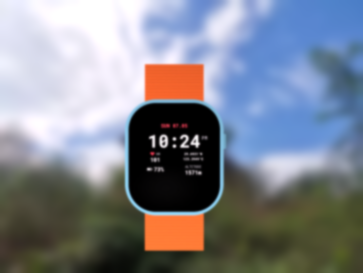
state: 10:24
